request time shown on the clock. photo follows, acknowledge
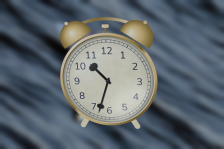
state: 10:33
